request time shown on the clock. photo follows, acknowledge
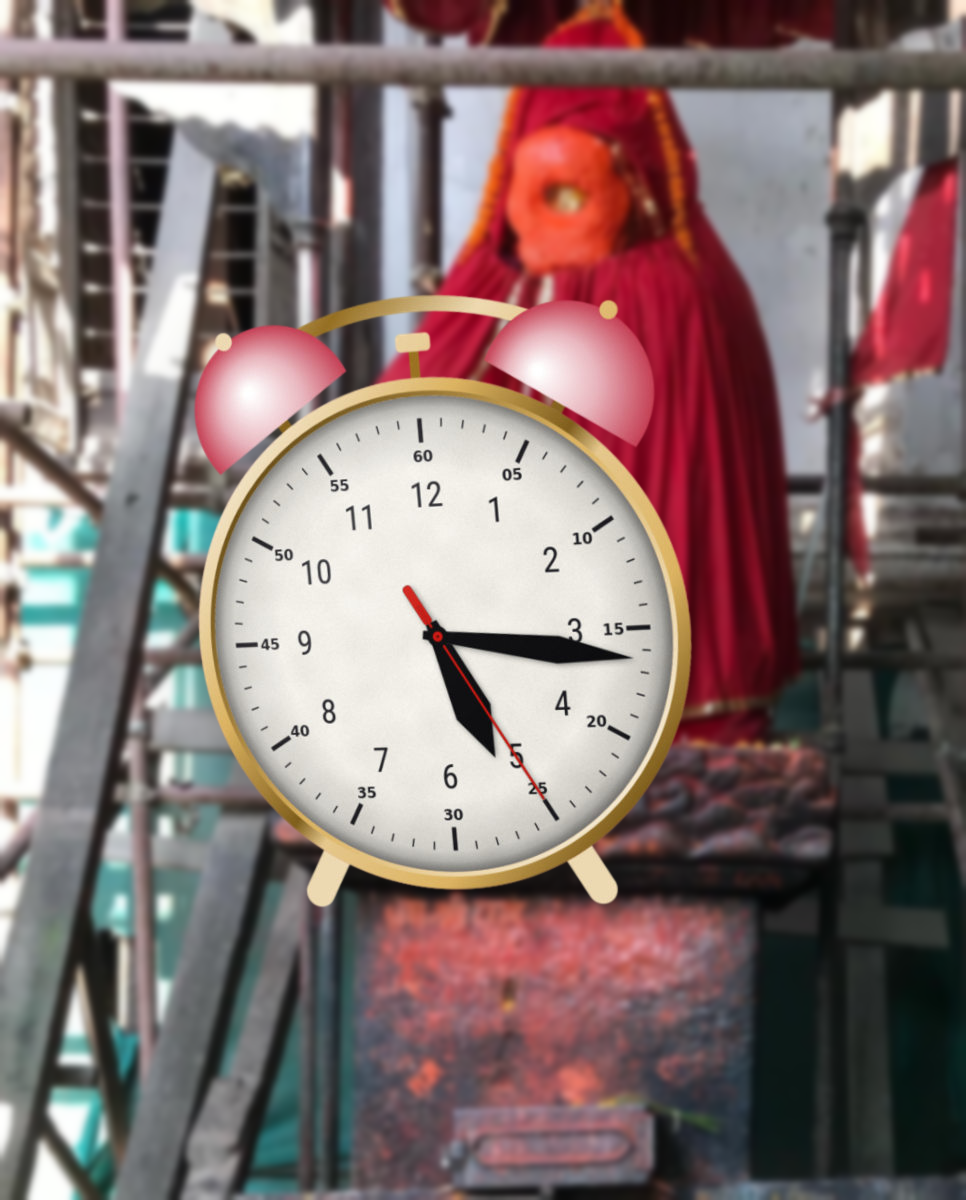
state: 5:16:25
